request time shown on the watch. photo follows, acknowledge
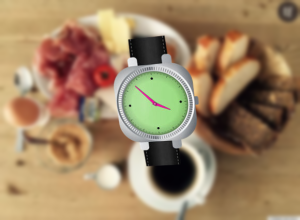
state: 3:53
